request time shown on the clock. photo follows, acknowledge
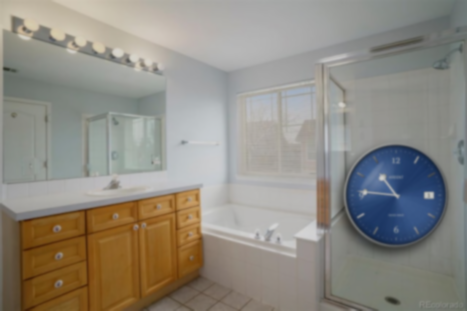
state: 10:46
